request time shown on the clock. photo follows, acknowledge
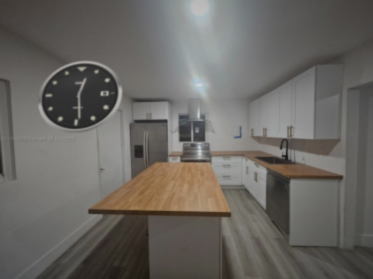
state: 12:29
